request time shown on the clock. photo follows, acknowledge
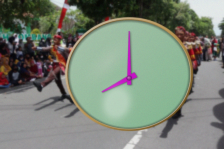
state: 8:00
